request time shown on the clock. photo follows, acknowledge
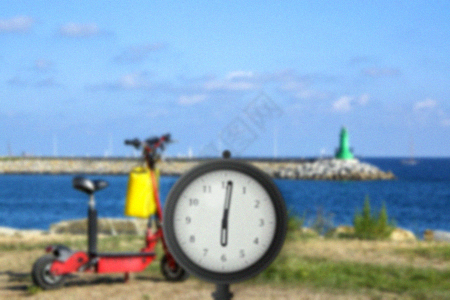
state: 6:01
